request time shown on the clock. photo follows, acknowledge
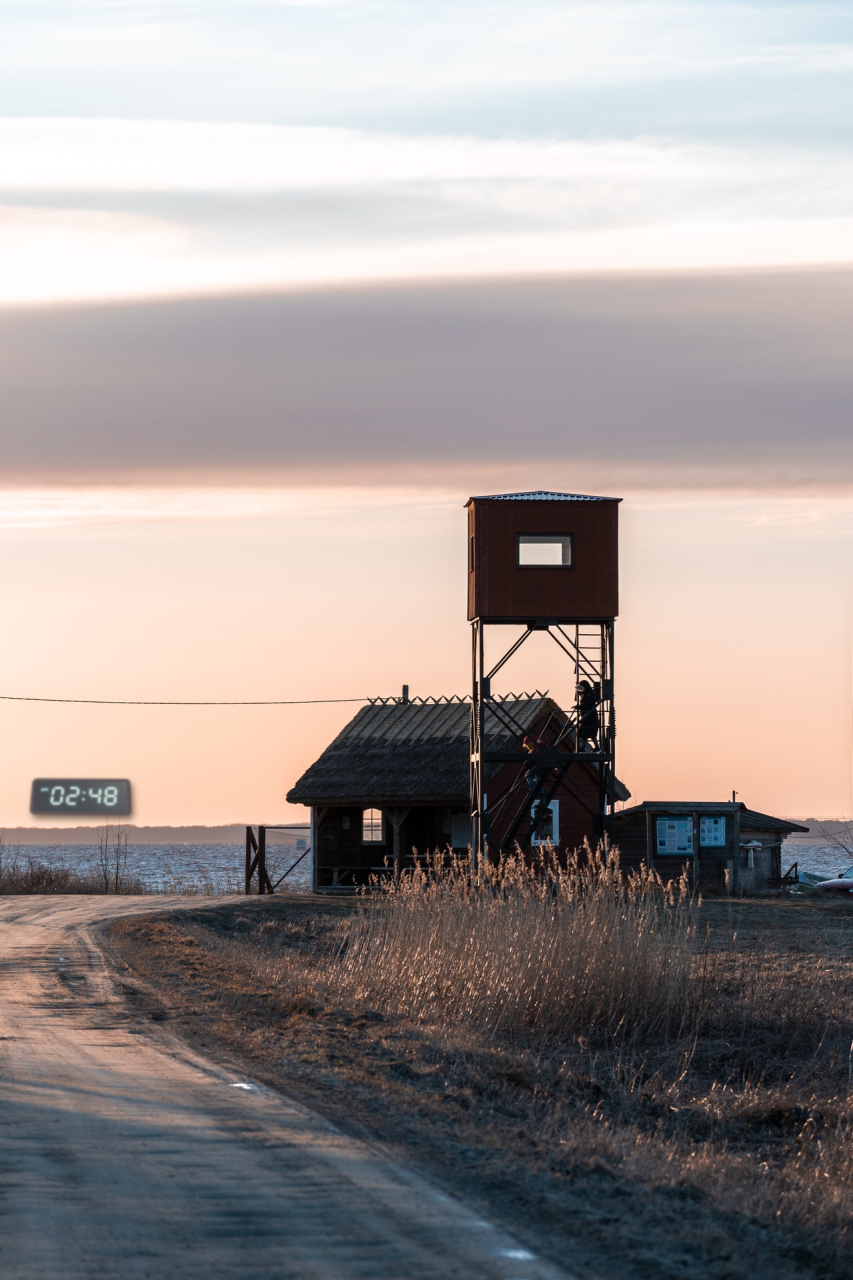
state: 2:48
